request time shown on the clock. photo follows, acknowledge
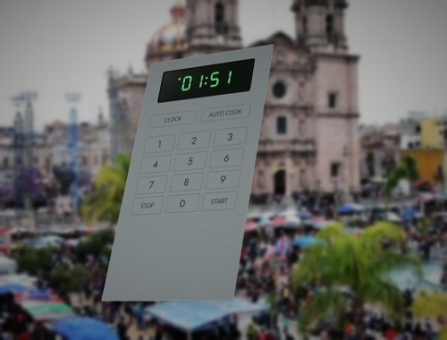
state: 1:51
